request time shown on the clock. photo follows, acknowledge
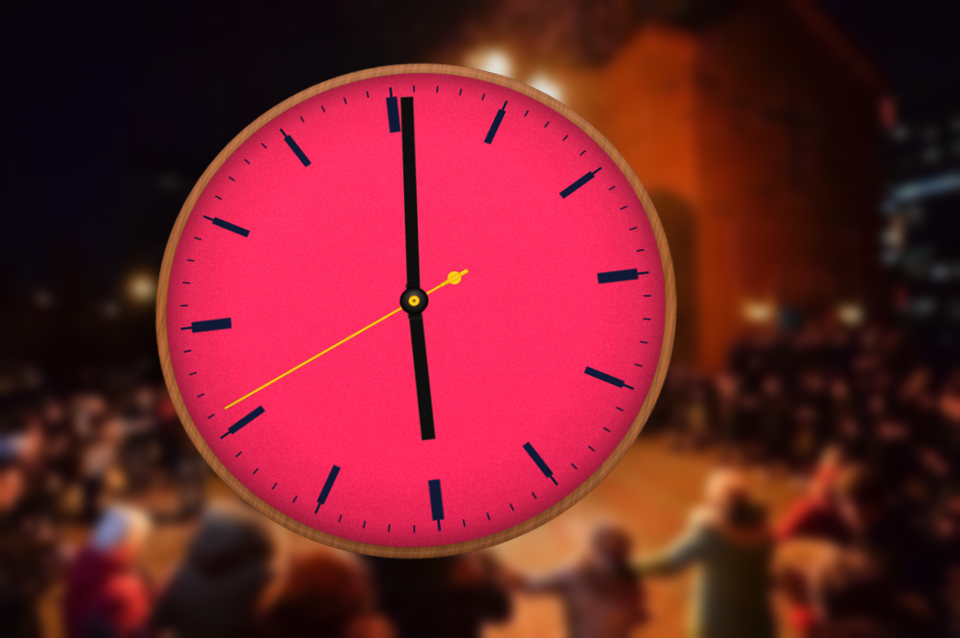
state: 6:00:41
